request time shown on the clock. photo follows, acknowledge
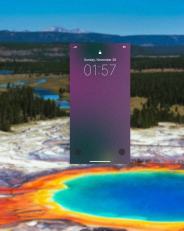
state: 1:57
